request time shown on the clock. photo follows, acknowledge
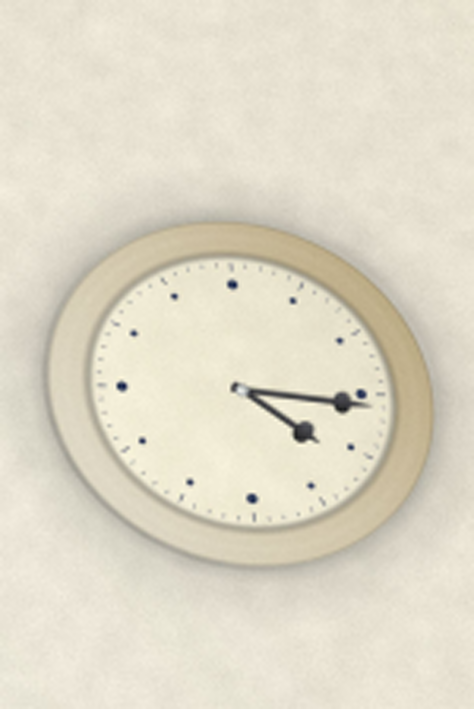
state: 4:16
